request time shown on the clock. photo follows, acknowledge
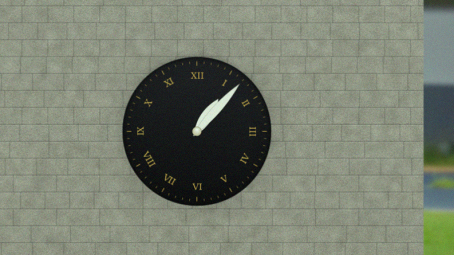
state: 1:07
